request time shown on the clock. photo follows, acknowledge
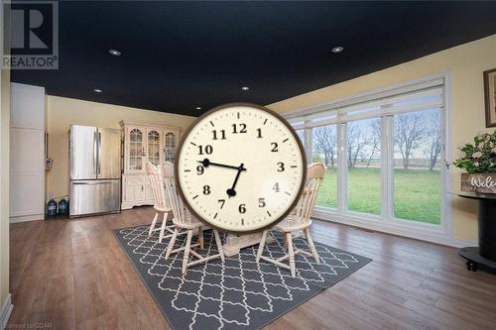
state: 6:47
